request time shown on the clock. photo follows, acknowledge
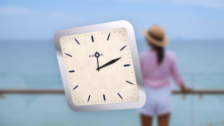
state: 12:12
